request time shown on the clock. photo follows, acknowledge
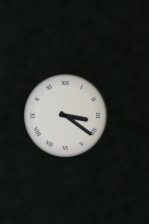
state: 3:21
